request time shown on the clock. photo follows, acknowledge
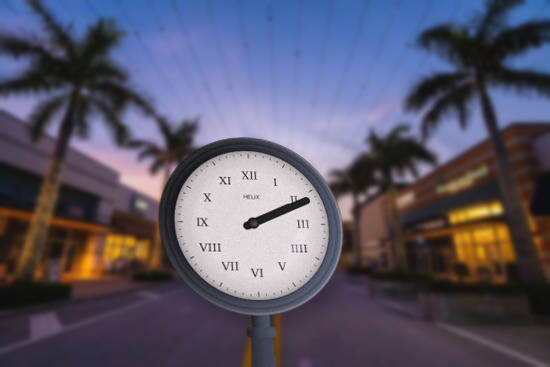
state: 2:11
